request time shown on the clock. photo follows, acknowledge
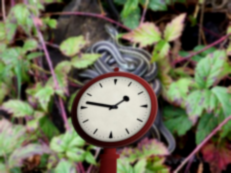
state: 1:47
